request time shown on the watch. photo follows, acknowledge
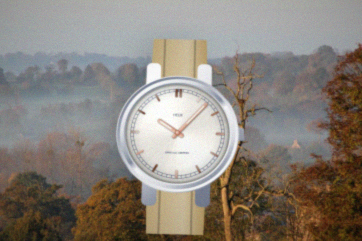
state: 10:07
